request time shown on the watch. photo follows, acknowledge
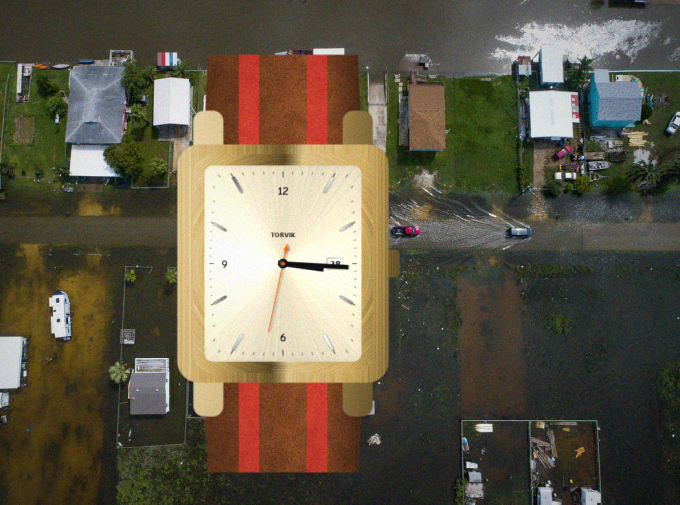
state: 3:15:32
